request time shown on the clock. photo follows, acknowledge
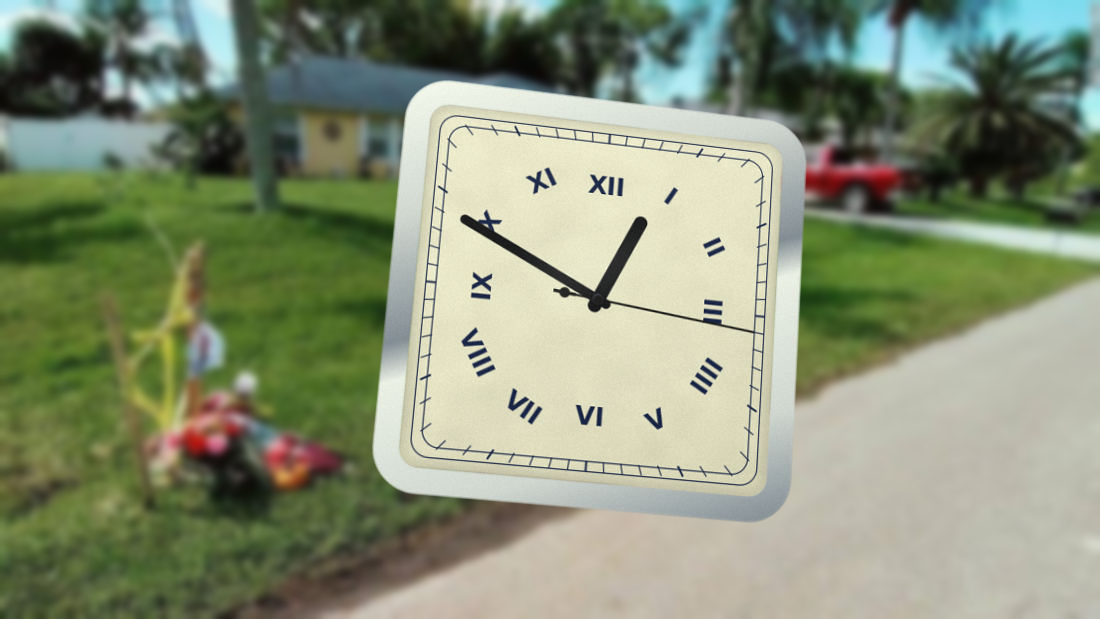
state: 12:49:16
